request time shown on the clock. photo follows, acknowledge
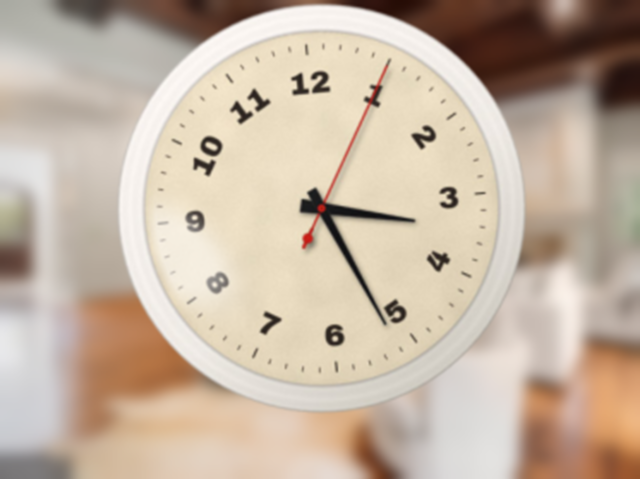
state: 3:26:05
